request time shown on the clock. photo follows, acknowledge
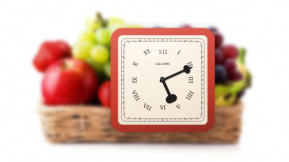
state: 5:11
